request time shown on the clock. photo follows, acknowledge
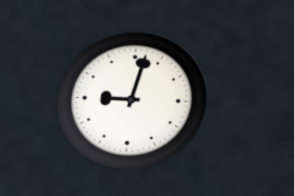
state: 9:02
